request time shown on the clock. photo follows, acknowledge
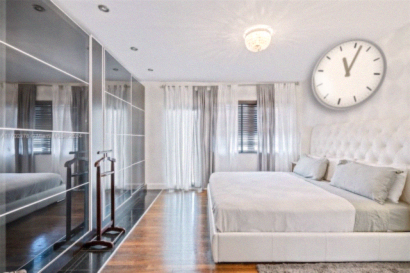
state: 11:02
